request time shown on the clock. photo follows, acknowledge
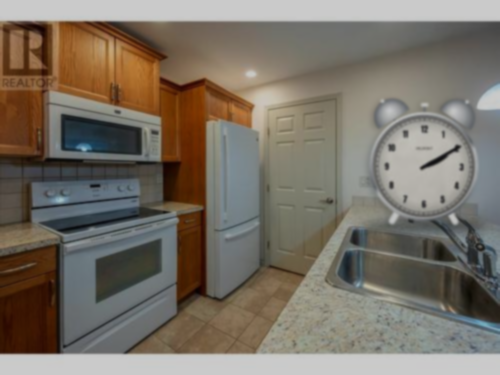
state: 2:10
